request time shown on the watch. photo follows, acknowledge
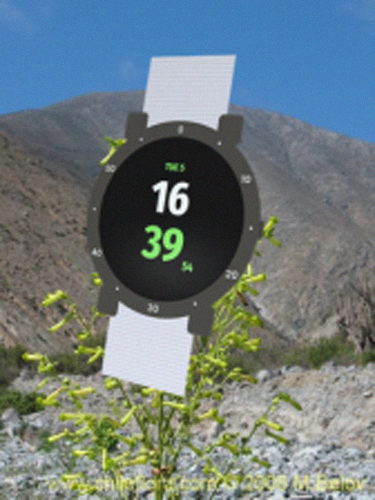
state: 16:39
